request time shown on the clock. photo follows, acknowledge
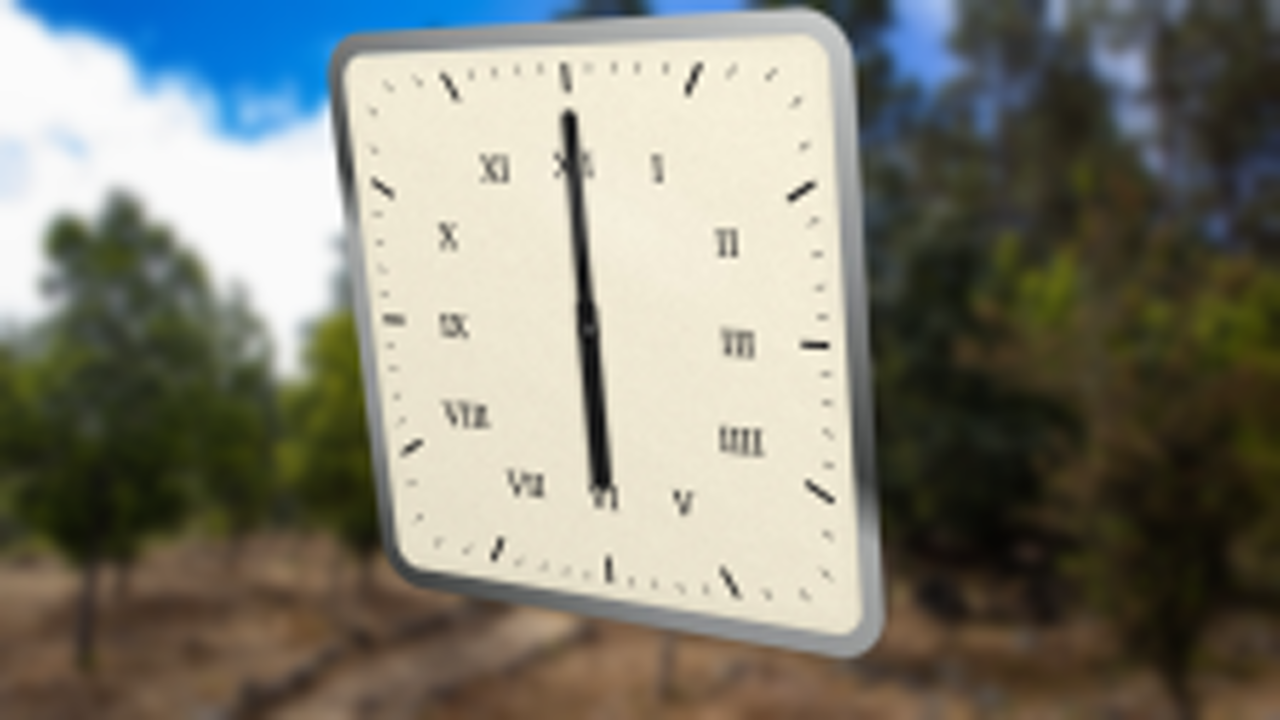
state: 6:00
